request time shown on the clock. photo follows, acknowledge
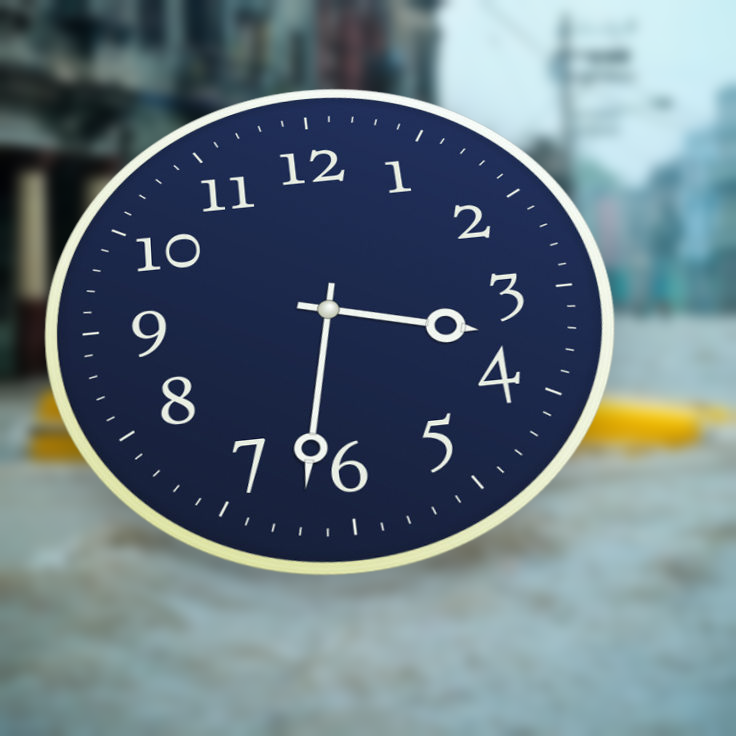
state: 3:32
